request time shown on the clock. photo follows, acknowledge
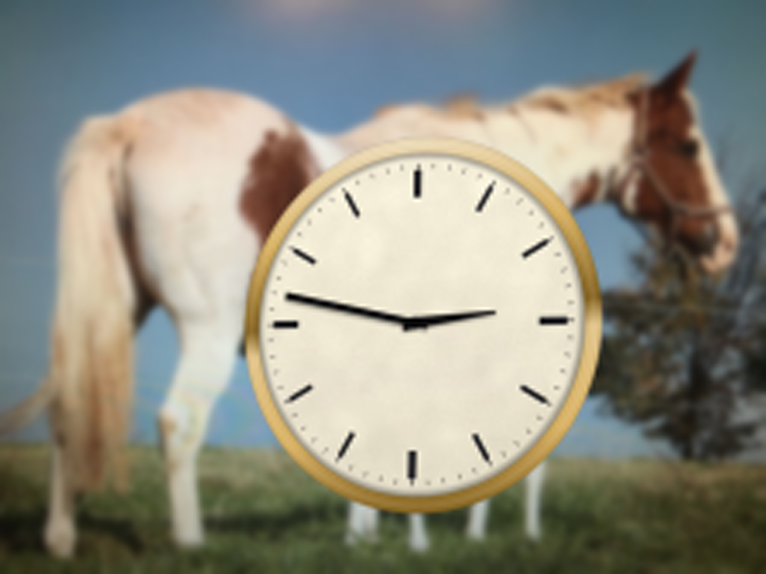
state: 2:47
